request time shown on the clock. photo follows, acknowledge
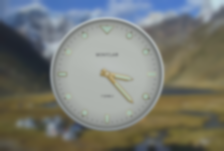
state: 3:23
